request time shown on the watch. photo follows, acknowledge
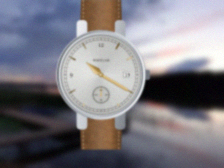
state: 10:20
